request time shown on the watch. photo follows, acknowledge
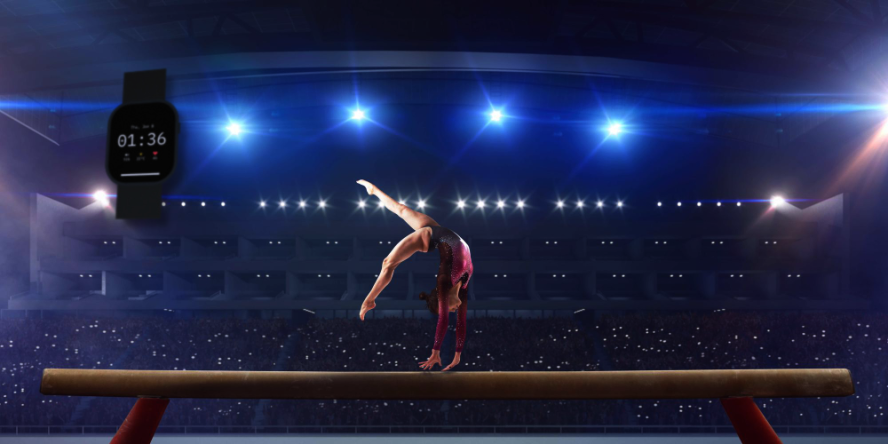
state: 1:36
